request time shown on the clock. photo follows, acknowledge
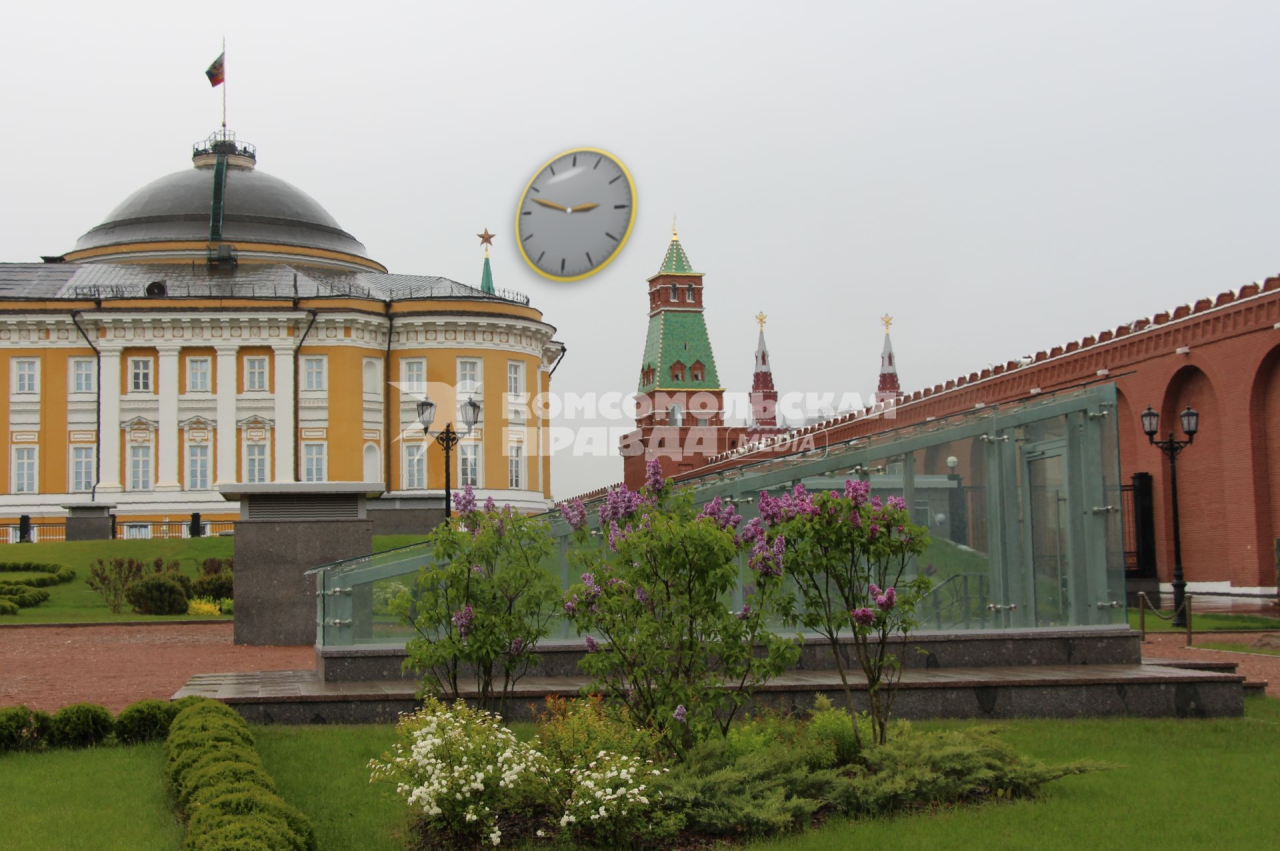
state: 2:48
